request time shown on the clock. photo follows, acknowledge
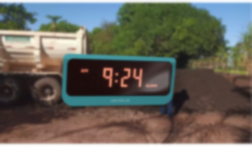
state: 9:24
